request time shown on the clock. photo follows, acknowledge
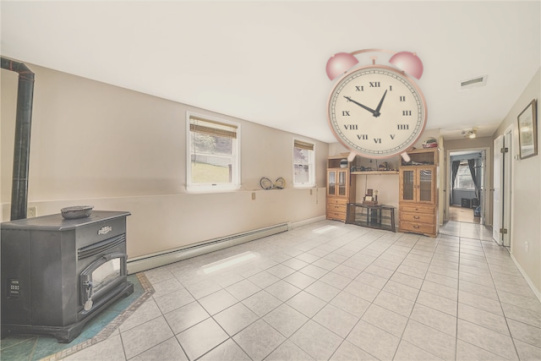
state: 12:50
